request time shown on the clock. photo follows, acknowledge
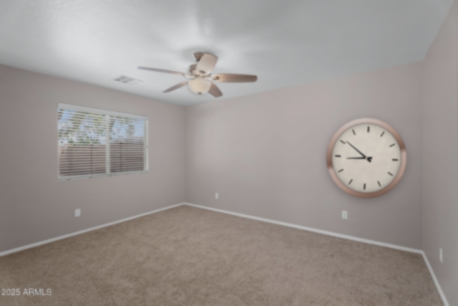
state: 8:51
